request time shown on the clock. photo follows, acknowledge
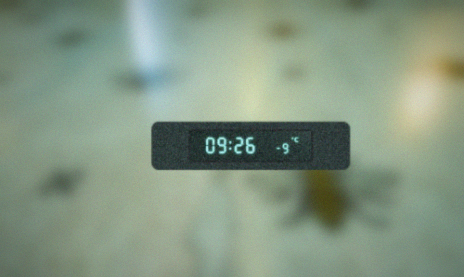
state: 9:26
